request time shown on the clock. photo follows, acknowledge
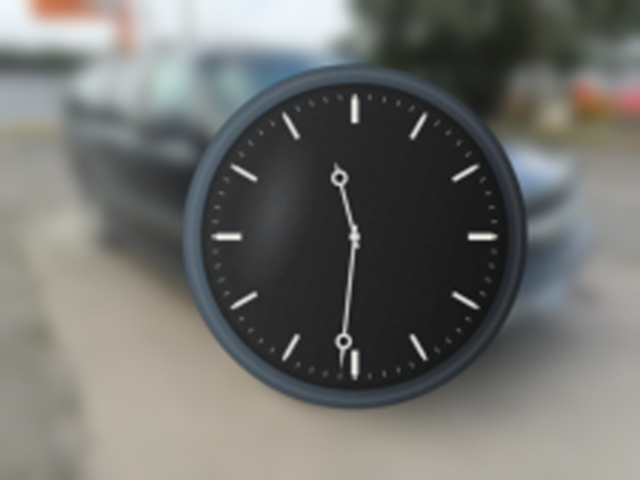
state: 11:31
